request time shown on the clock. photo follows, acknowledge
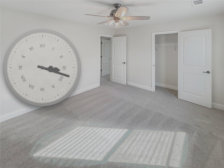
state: 3:18
